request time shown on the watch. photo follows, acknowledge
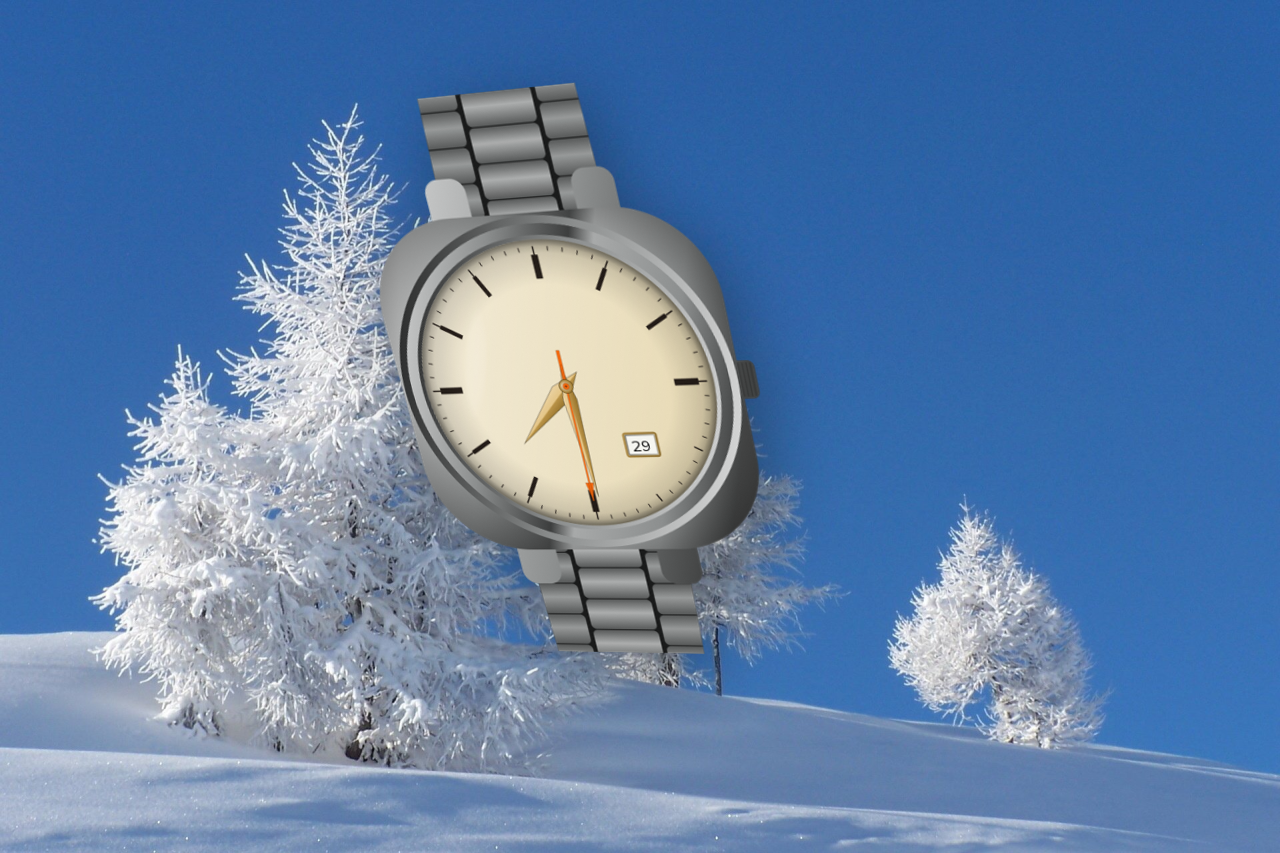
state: 7:29:30
